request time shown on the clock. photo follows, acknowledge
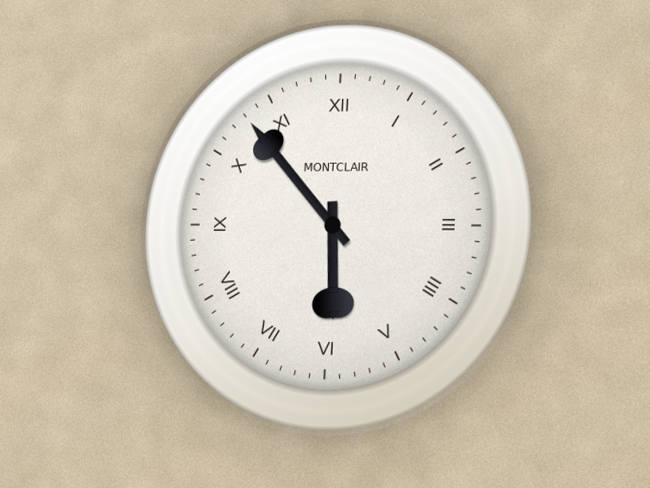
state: 5:53
